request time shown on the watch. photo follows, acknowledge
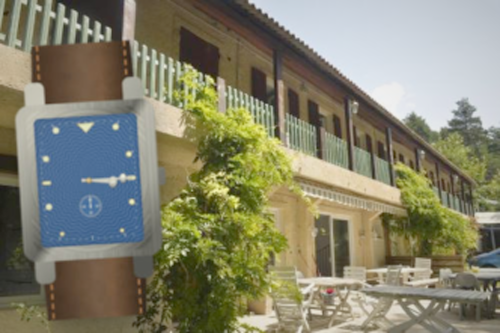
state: 3:15
